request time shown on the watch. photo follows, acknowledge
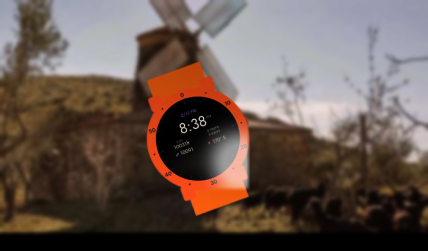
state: 8:38
